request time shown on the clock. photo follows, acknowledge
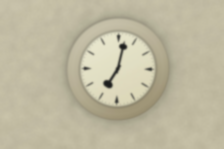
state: 7:02
